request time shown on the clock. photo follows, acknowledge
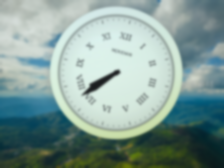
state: 7:37
